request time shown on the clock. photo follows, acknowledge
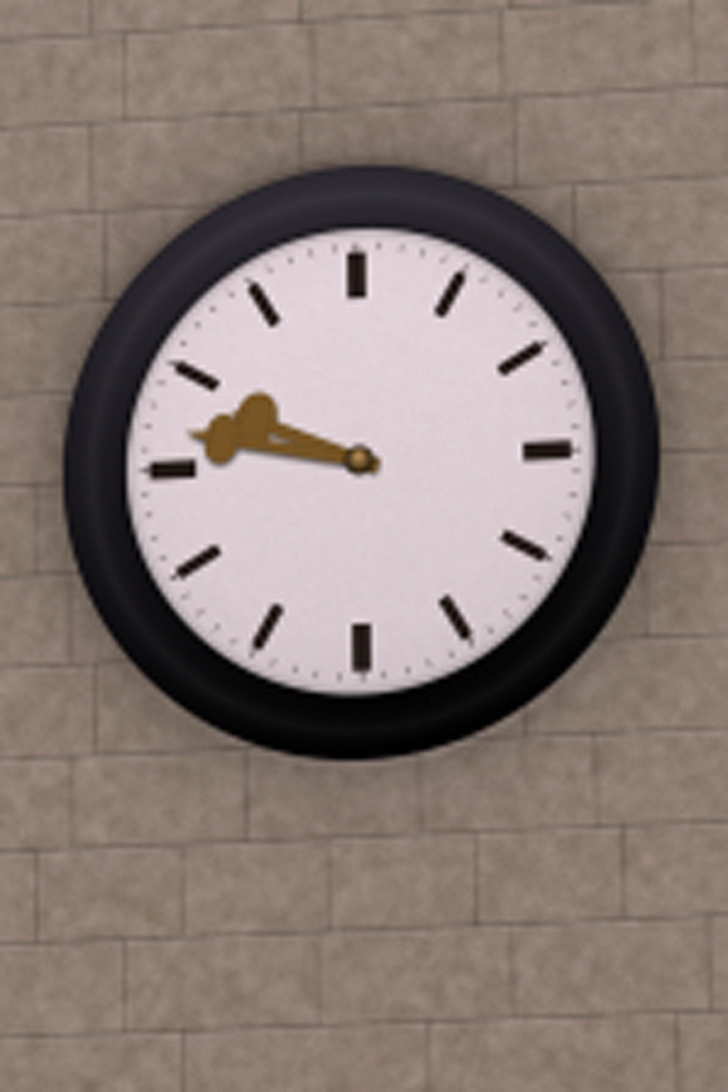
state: 9:47
